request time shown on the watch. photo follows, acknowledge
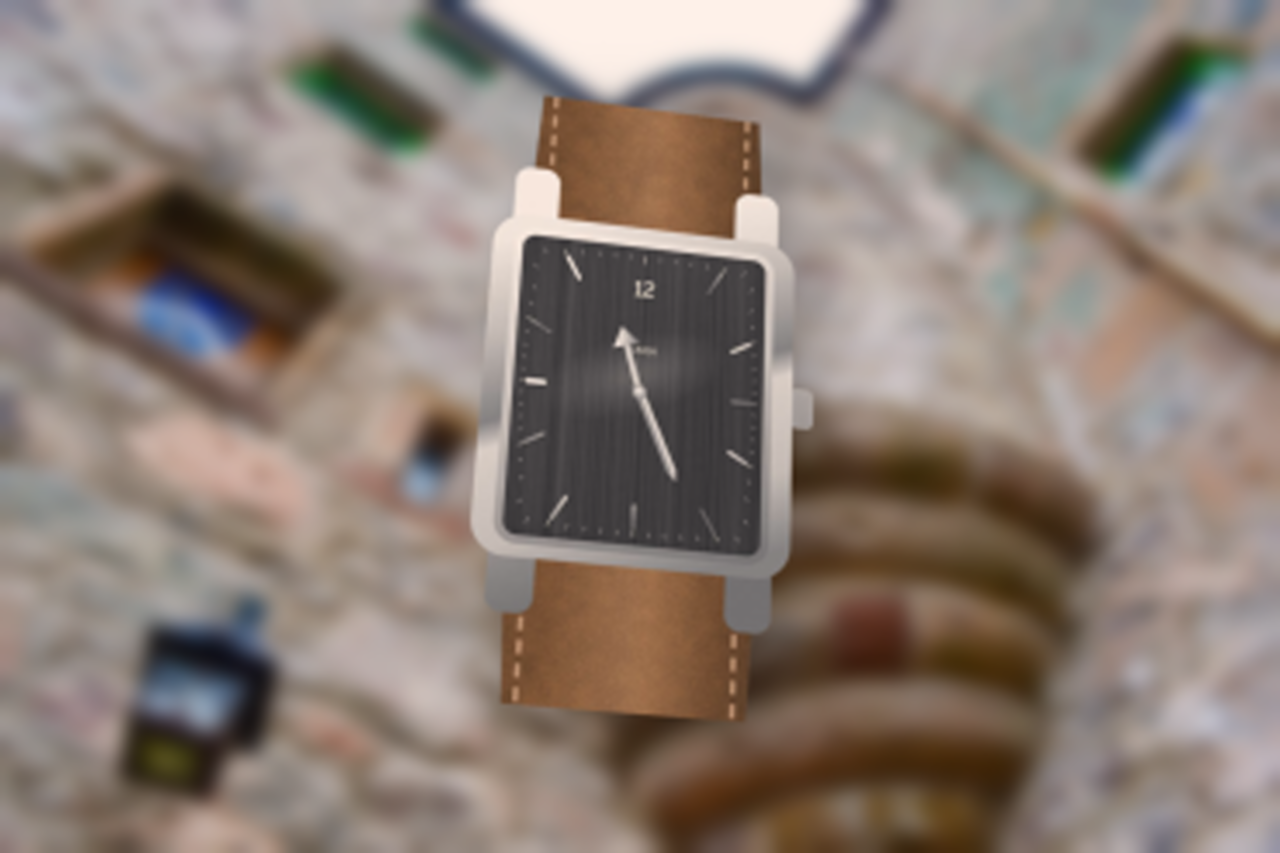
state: 11:26
